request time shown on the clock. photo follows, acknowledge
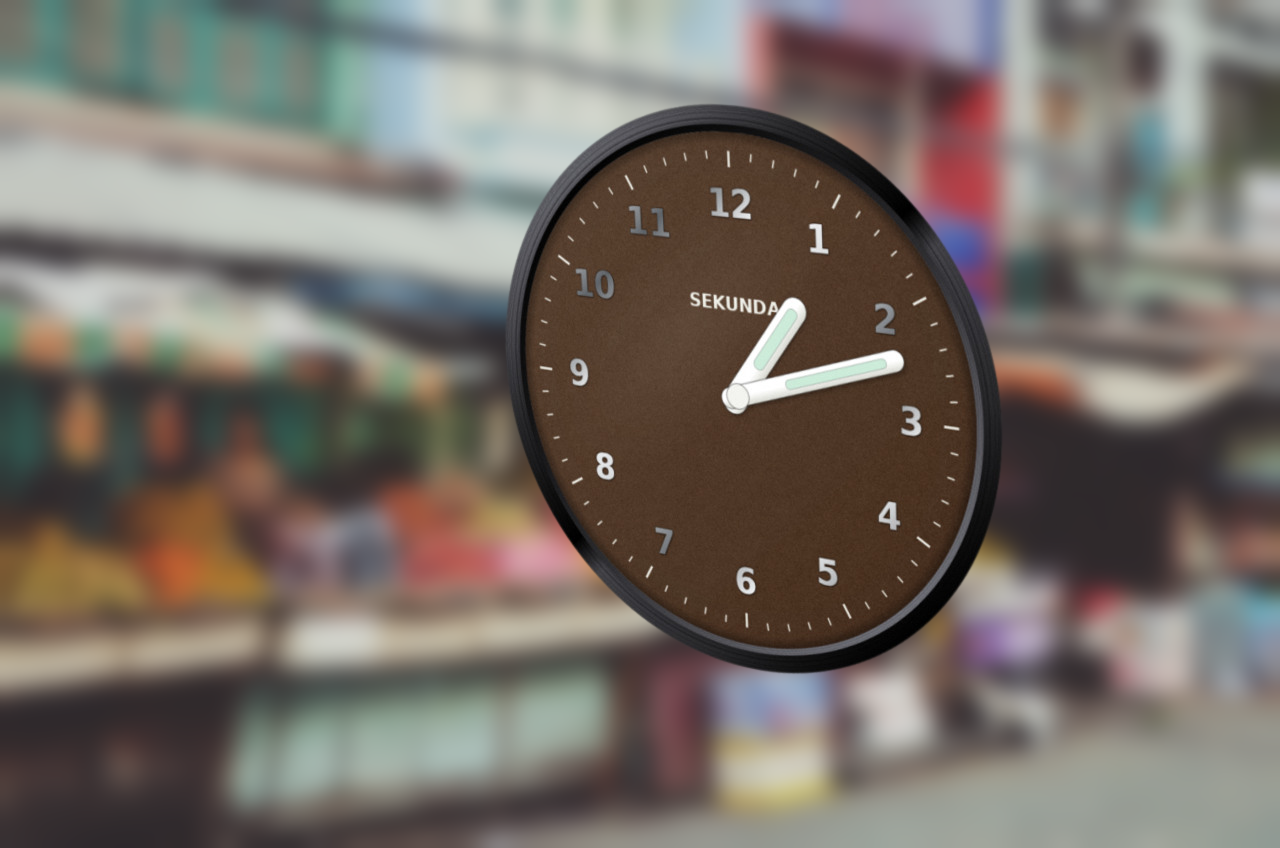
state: 1:12
